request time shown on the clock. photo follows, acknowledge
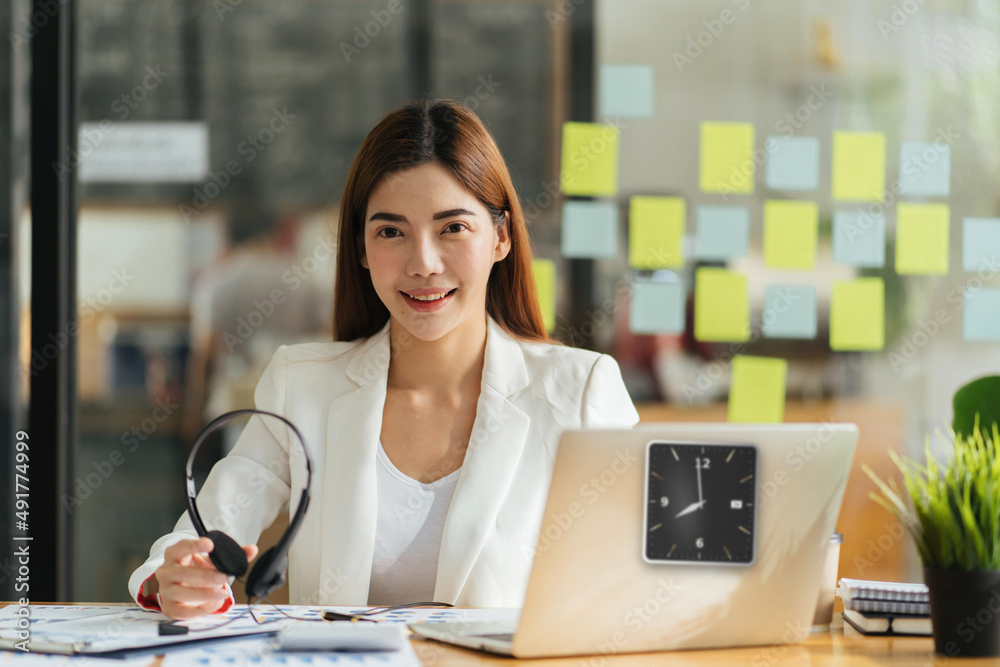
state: 7:59
